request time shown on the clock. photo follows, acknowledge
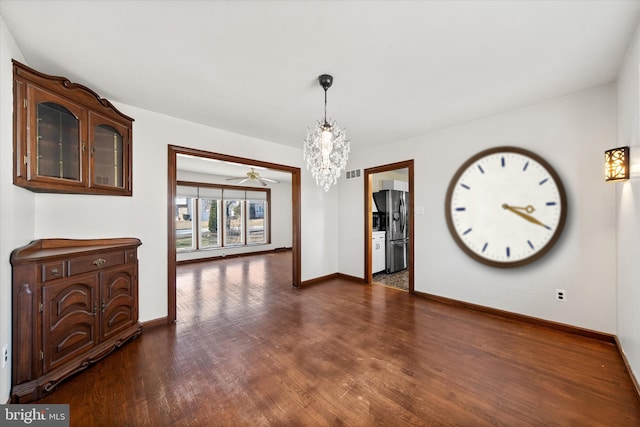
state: 3:20
